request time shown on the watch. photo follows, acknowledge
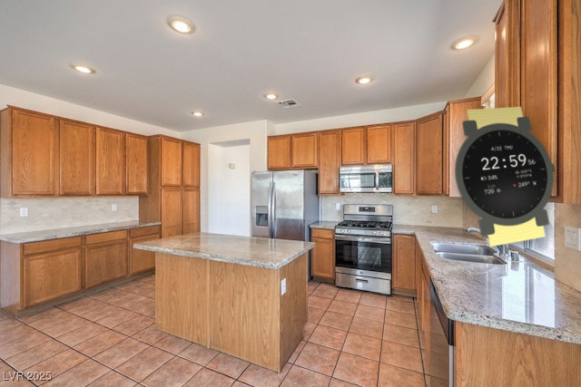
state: 22:59
